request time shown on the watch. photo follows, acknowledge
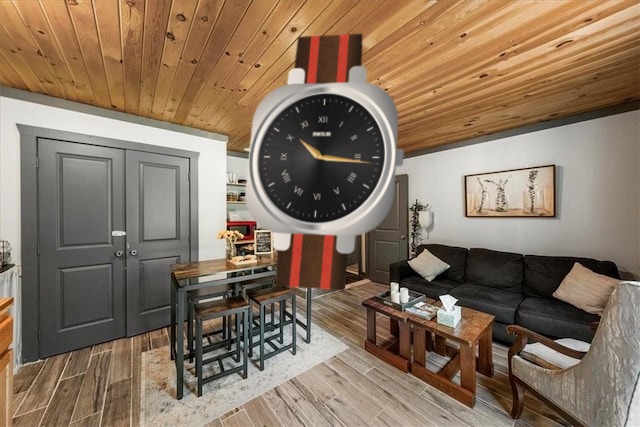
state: 10:16
